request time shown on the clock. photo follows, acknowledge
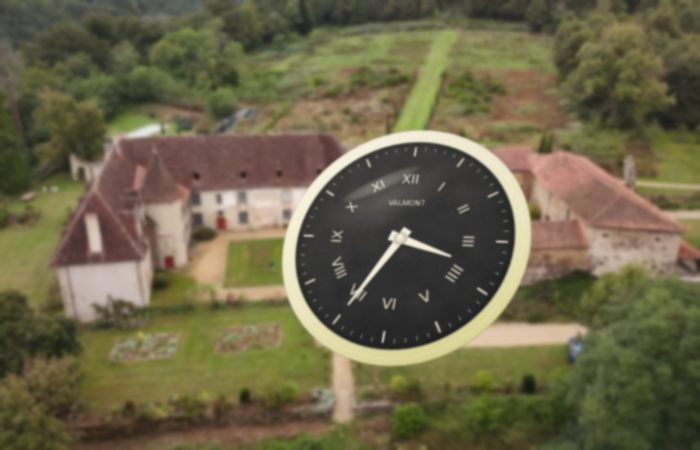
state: 3:35
